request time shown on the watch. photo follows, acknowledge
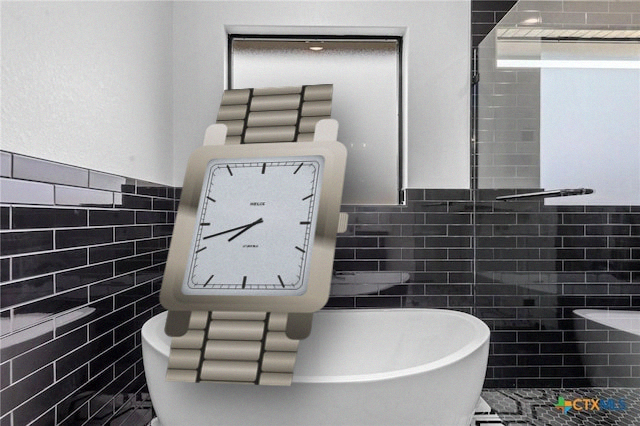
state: 7:42
